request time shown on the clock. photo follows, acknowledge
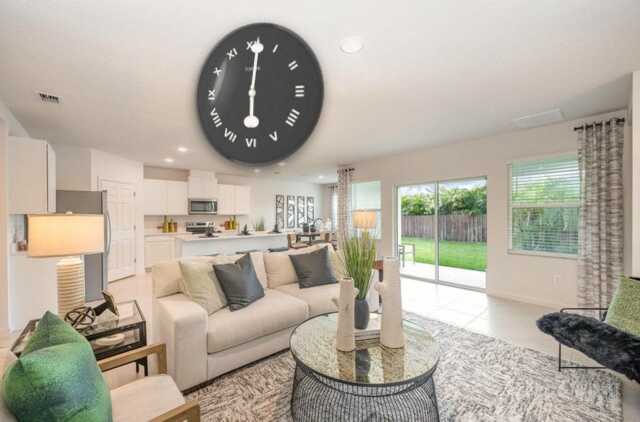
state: 6:01
